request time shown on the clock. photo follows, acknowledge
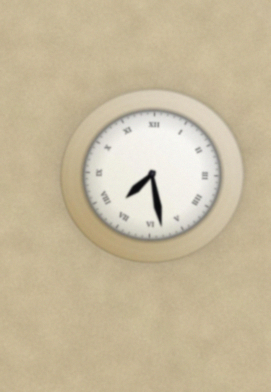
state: 7:28
